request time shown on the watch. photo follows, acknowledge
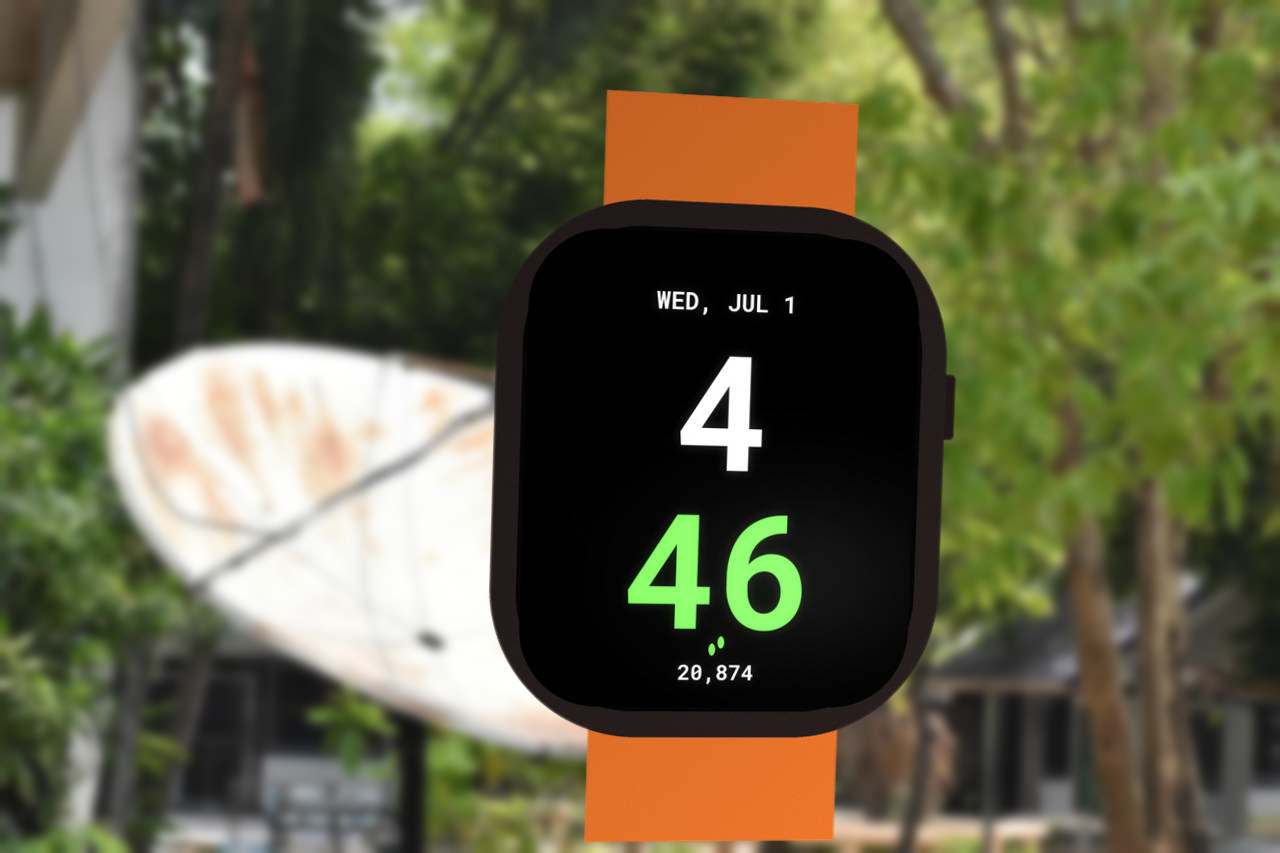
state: 4:46
